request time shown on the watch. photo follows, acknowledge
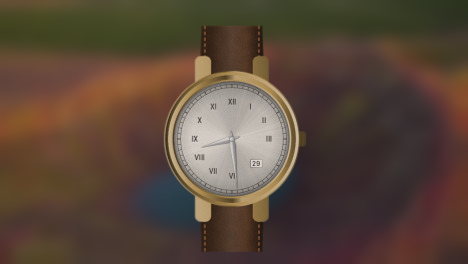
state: 8:29
